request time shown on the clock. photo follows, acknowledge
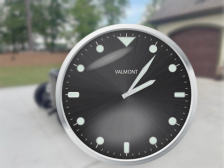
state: 2:06
